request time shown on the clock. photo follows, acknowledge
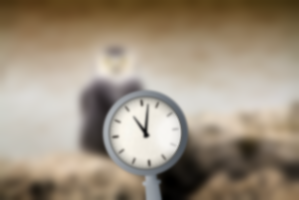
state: 11:02
